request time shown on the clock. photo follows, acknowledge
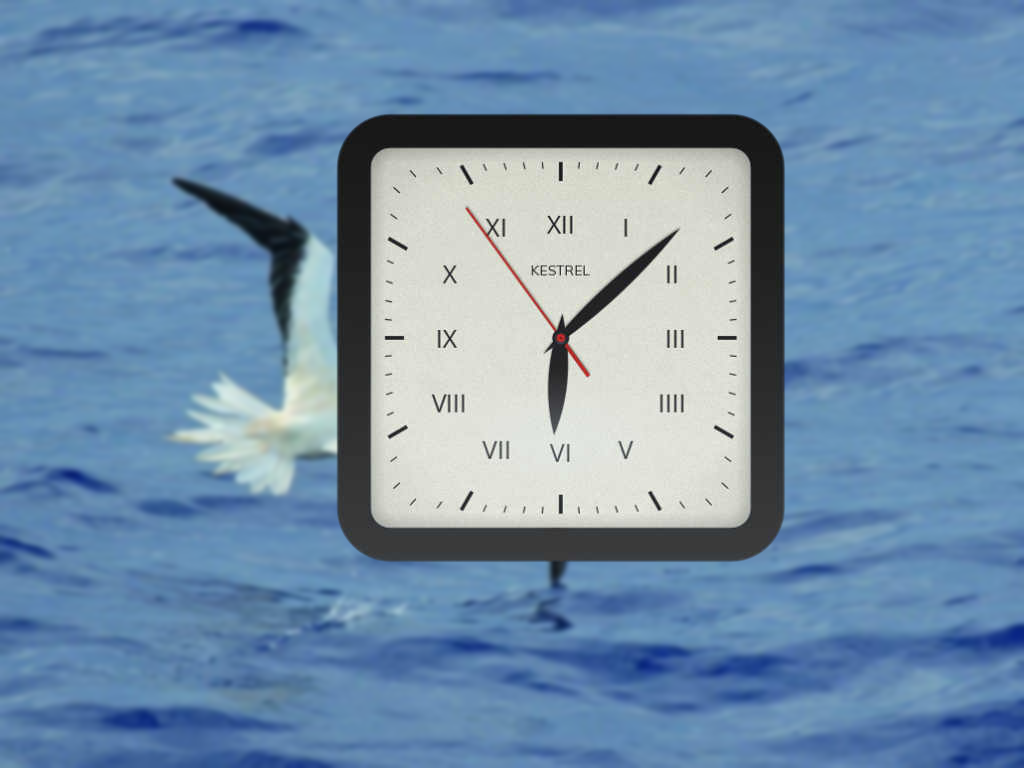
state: 6:07:54
